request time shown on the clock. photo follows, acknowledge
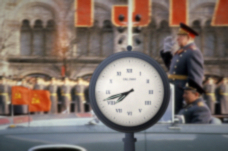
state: 7:42
